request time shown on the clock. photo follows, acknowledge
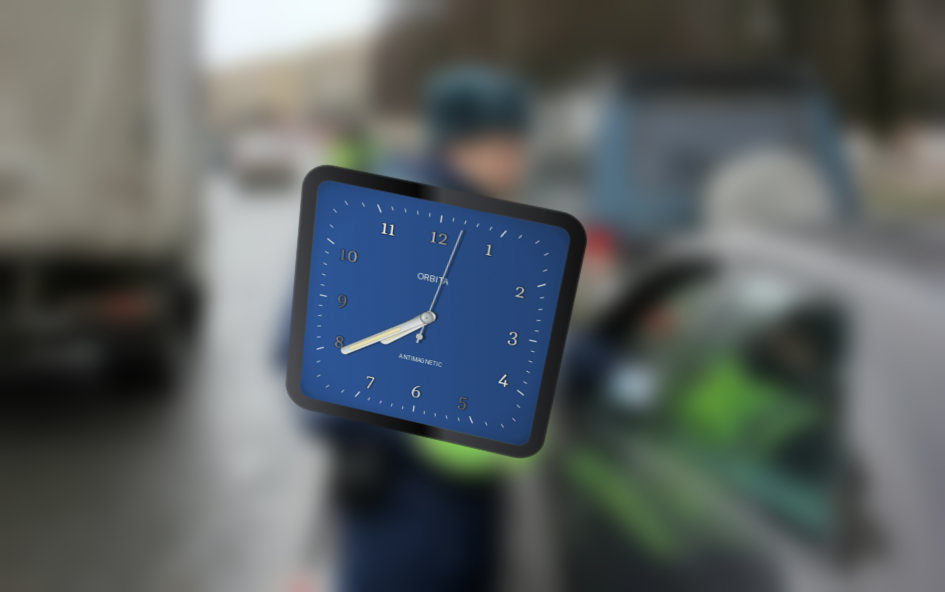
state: 7:39:02
